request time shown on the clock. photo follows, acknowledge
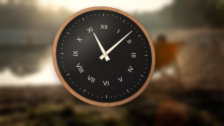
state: 11:08
